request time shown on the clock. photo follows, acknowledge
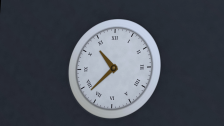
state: 10:38
